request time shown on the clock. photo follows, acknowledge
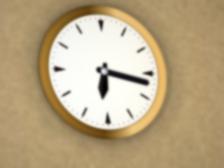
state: 6:17
